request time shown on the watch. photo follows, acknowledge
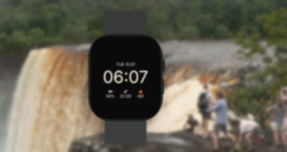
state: 6:07
